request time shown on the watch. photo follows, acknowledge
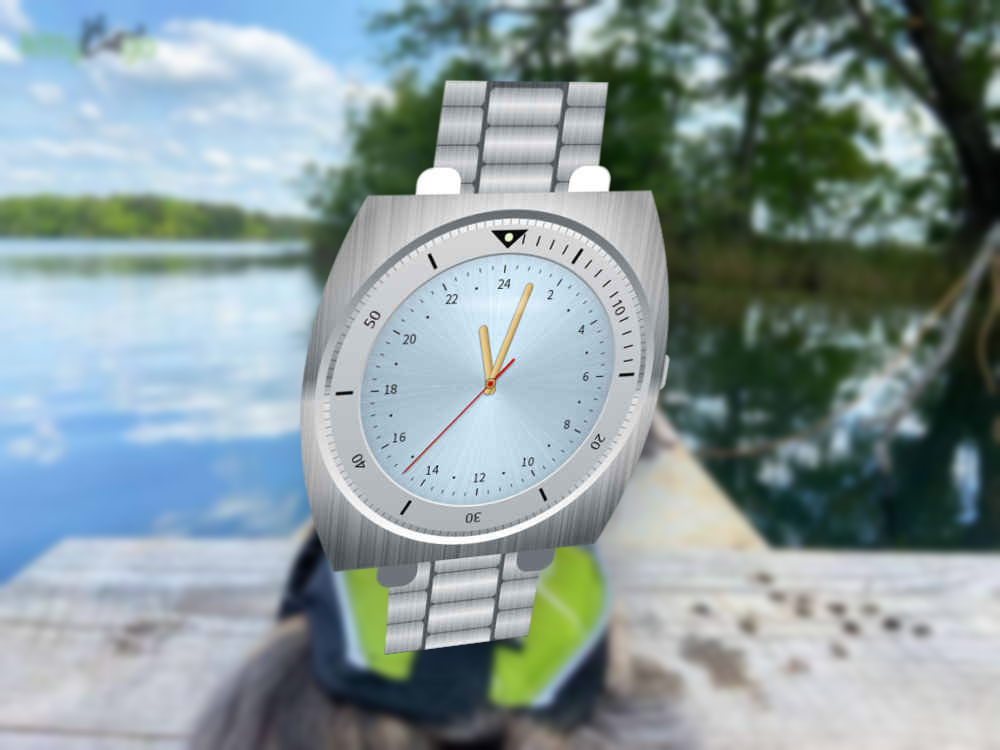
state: 23:02:37
